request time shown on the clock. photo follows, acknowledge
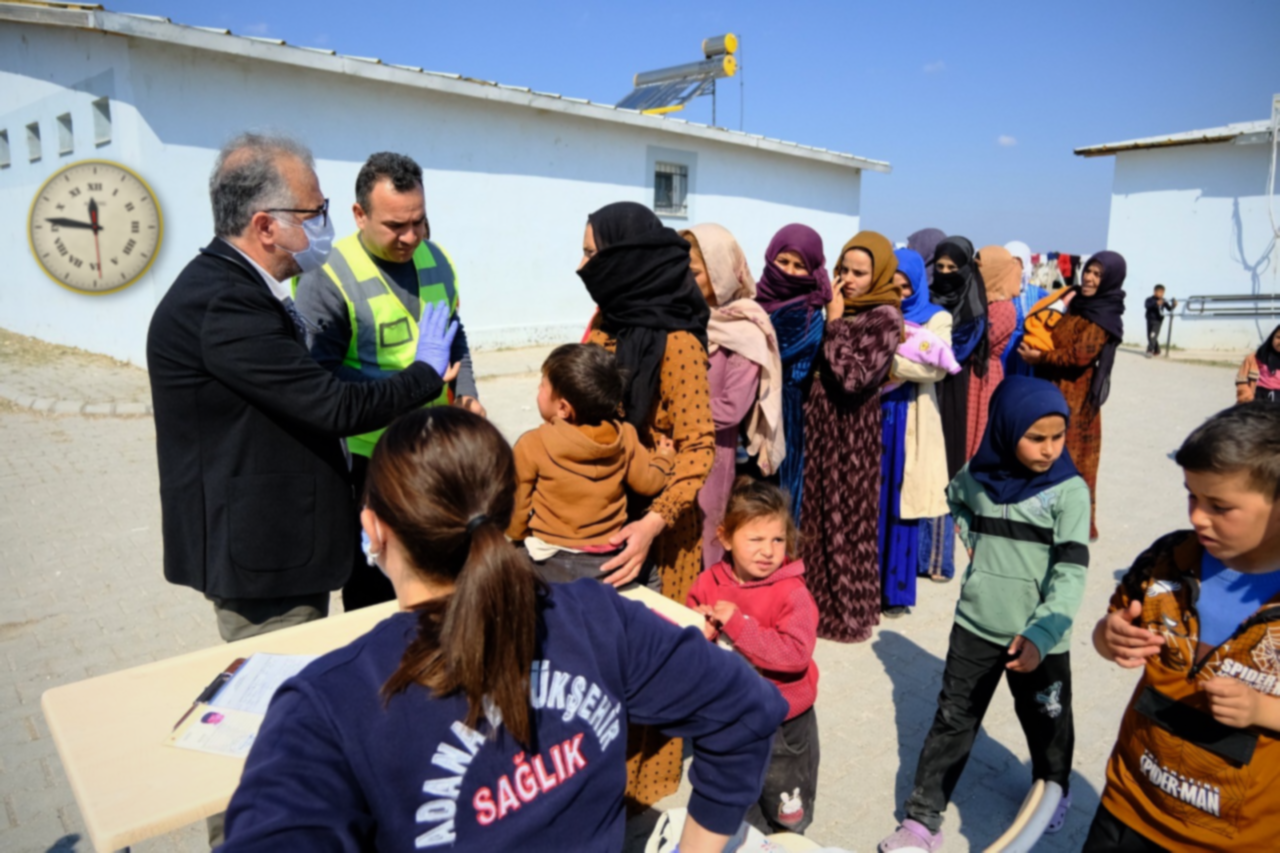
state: 11:46:29
